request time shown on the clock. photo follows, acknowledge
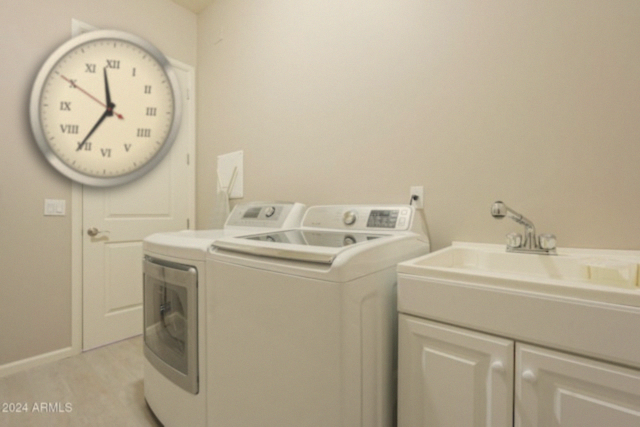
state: 11:35:50
